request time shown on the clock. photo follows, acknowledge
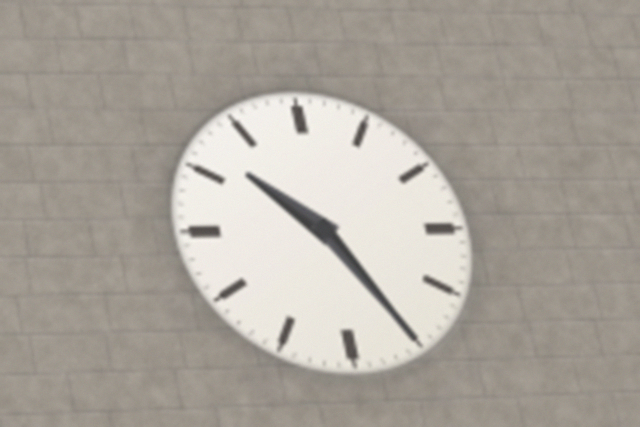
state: 10:25
